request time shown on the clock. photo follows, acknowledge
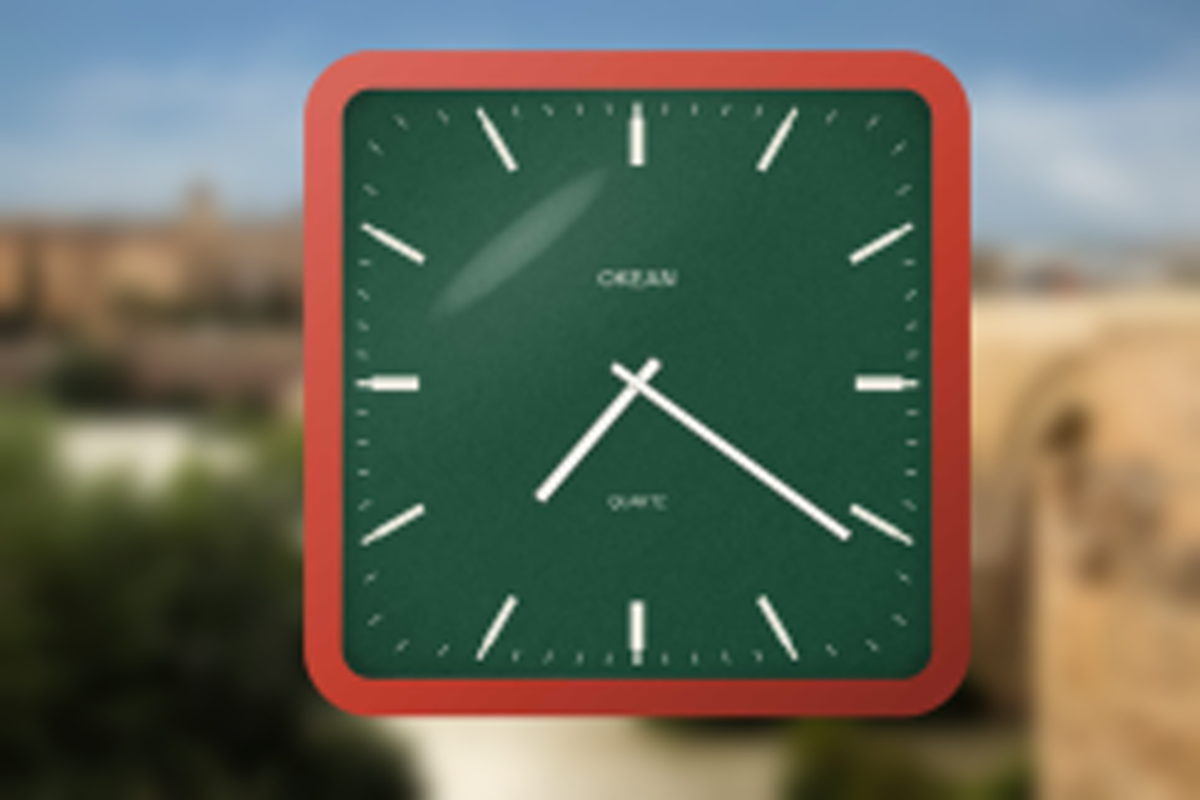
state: 7:21
